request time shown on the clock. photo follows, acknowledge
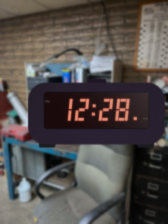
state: 12:28
